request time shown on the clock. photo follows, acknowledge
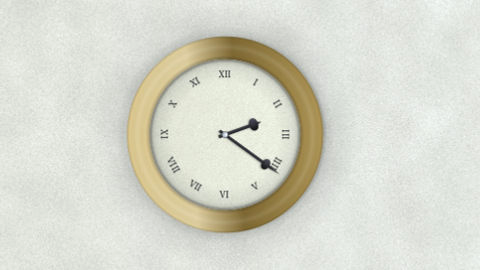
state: 2:21
